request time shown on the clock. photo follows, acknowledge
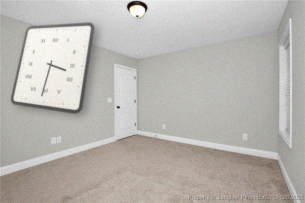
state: 3:31
